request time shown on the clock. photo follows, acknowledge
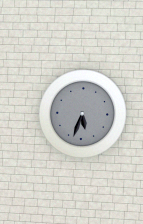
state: 5:33
